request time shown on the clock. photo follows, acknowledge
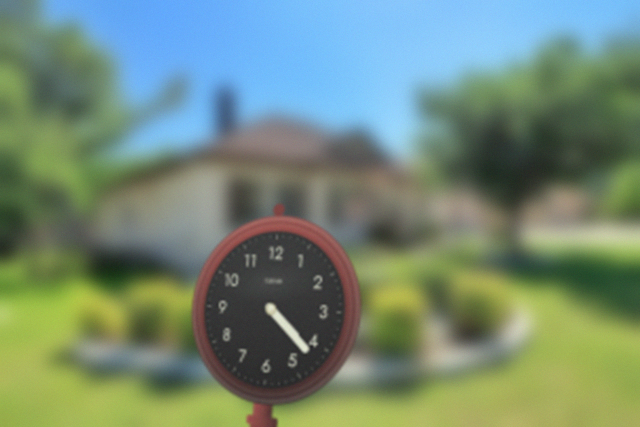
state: 4:22
